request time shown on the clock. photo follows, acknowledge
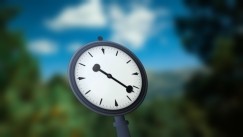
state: 10:22
